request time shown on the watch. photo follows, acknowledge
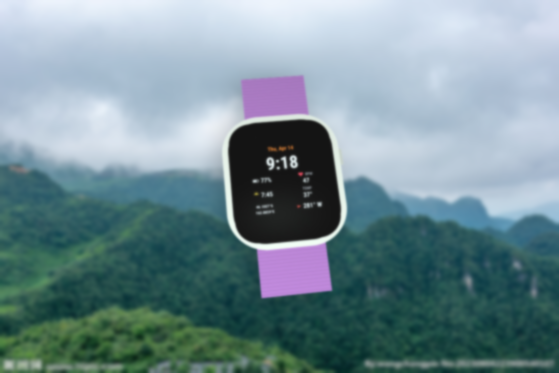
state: 9:18
